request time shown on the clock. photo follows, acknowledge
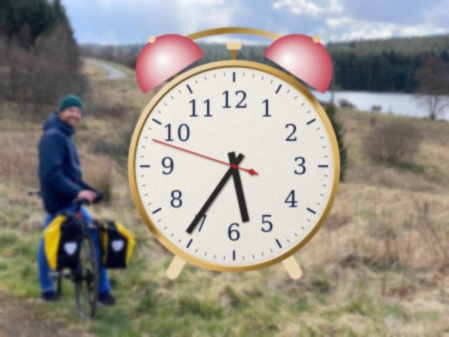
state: 5:35:48
